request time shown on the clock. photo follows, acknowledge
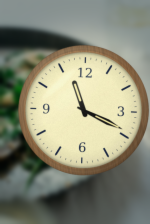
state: 11:19
